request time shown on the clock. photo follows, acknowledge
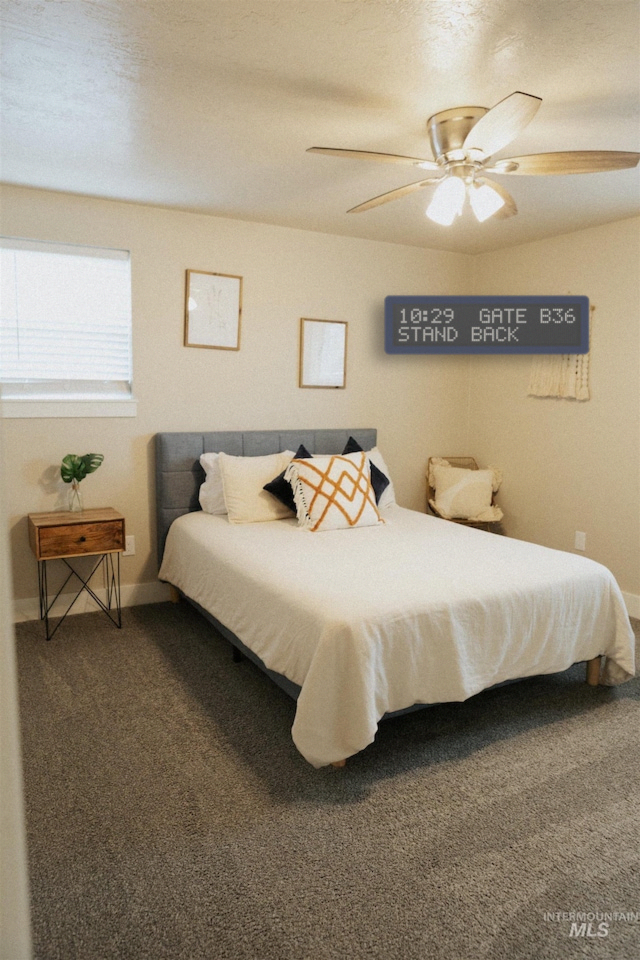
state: 10:29
